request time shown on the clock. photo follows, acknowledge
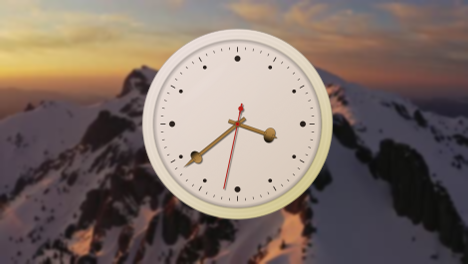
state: 3:38:32
